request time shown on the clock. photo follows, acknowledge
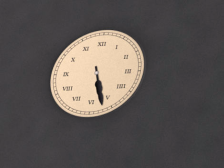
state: 5:27
